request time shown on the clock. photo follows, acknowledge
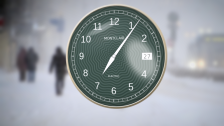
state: 7:06
